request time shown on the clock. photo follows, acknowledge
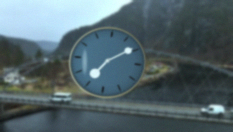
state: 7:09
